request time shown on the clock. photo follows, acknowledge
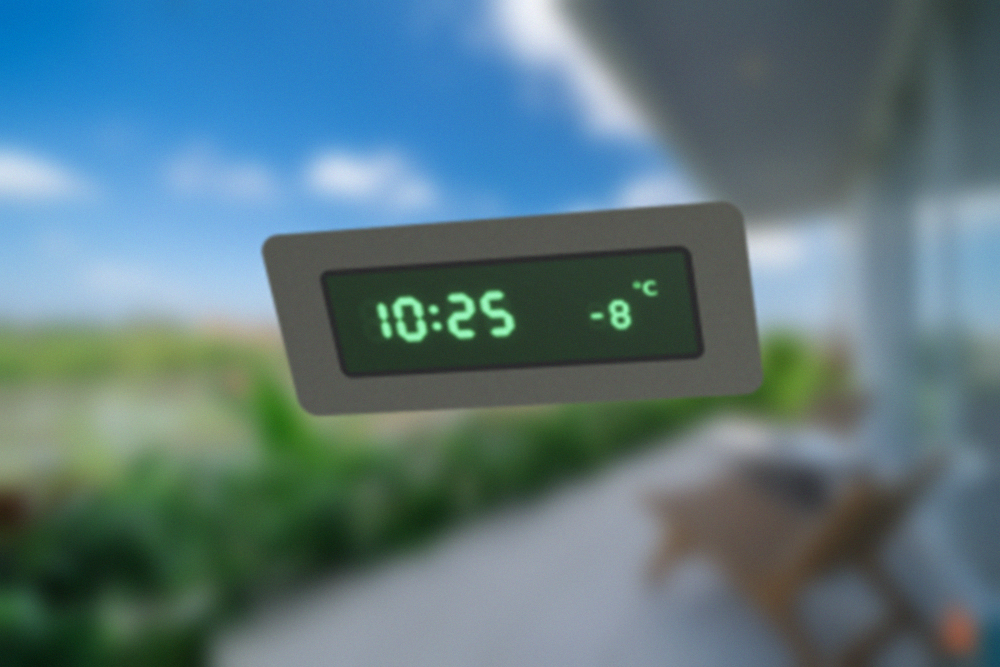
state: 10:25
